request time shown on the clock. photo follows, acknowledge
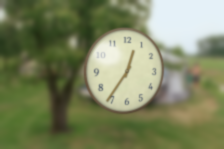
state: 12:36
